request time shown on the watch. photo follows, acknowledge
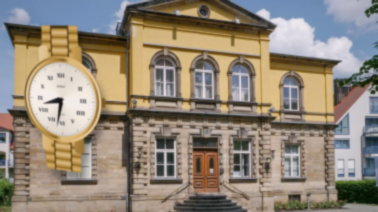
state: 8:32
